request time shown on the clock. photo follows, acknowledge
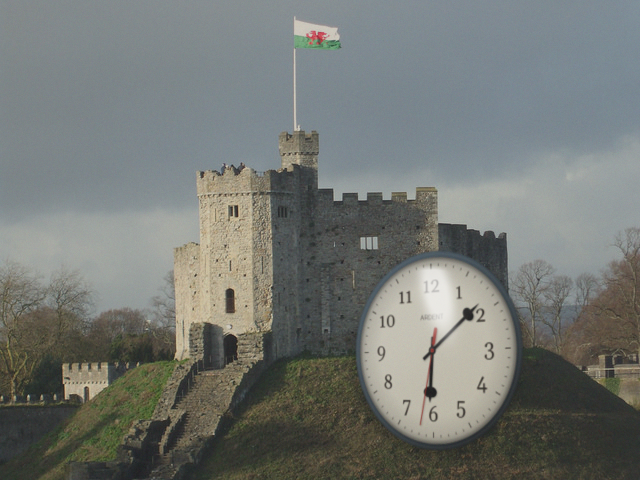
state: 6:08:32
